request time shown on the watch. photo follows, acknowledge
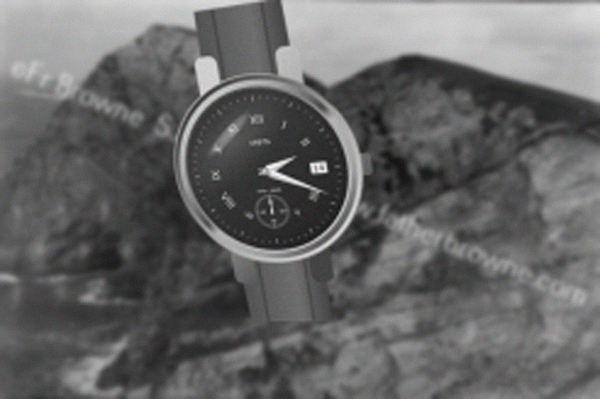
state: 2:19
